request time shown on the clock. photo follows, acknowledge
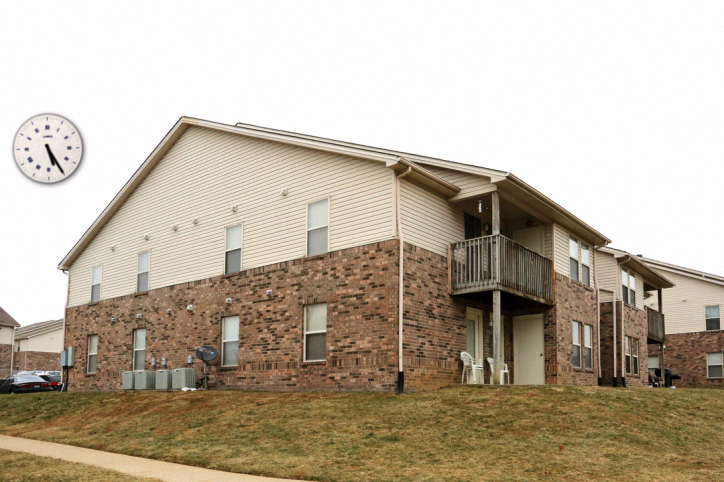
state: 5:25
